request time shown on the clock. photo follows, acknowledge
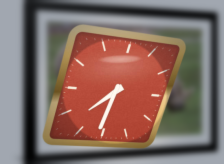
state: 7:31
